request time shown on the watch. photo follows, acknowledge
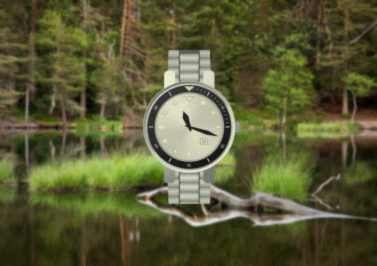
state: 11:18
